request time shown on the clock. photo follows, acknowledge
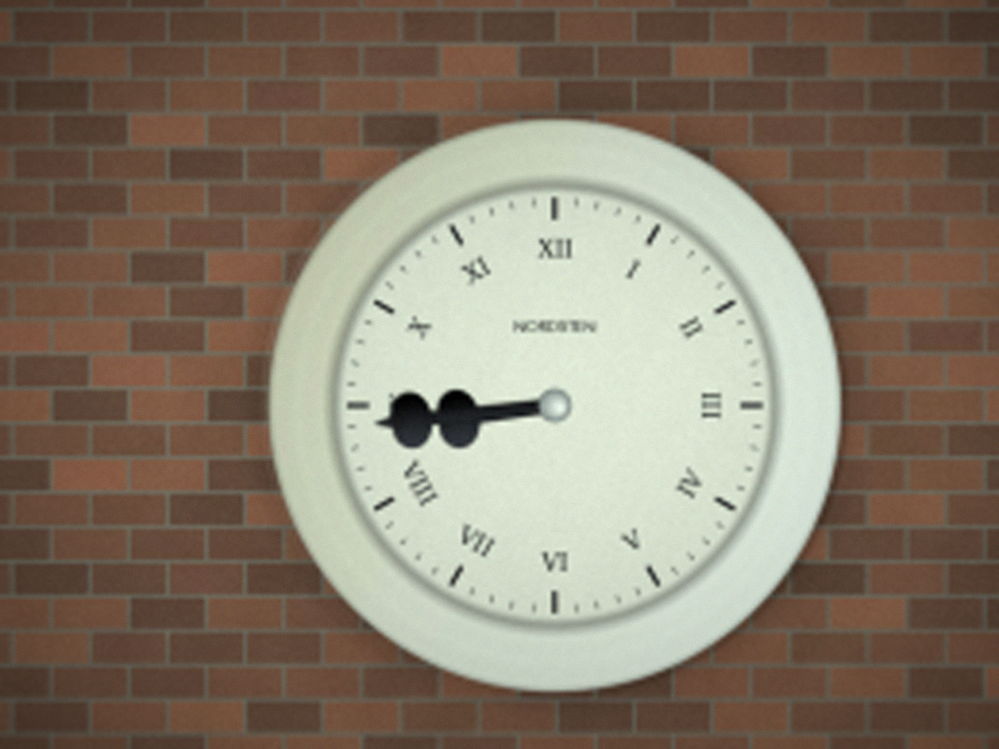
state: 8:44
